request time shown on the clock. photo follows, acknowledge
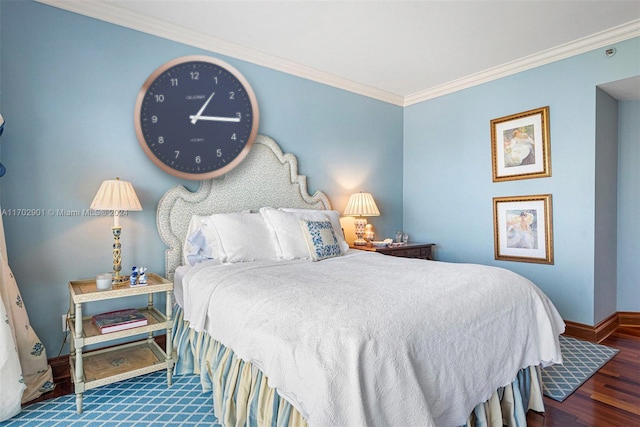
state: 1:16
